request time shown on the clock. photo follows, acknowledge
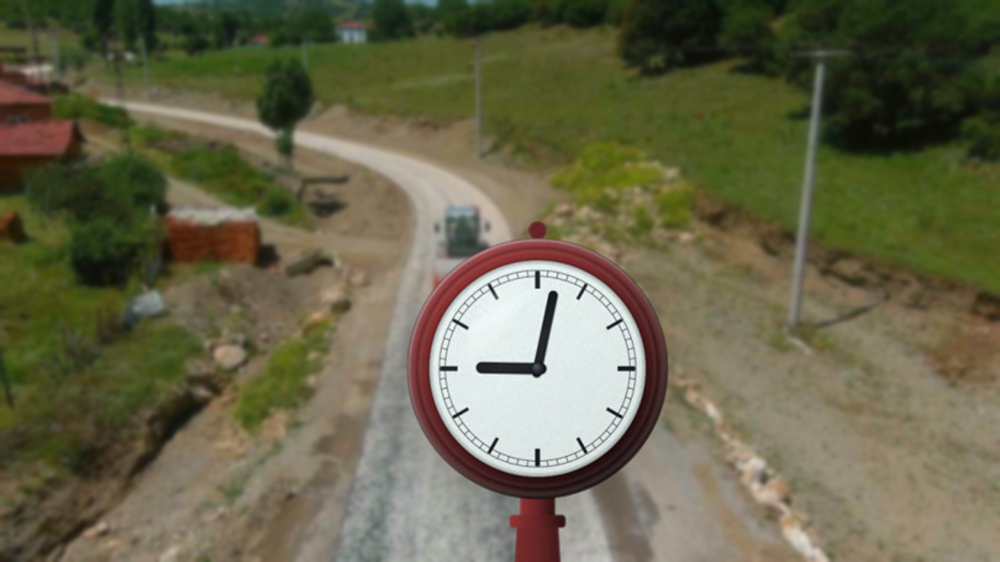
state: 9:02
